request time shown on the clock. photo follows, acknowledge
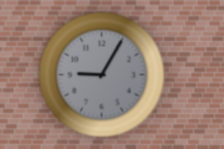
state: 9:05
